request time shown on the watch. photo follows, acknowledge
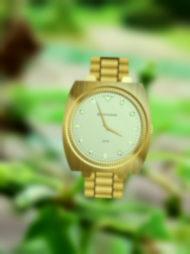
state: 3:56
